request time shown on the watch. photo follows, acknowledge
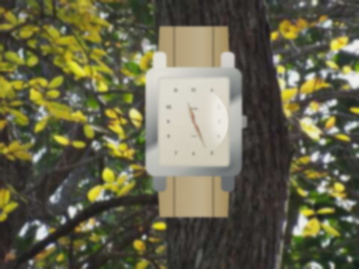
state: 11:26
